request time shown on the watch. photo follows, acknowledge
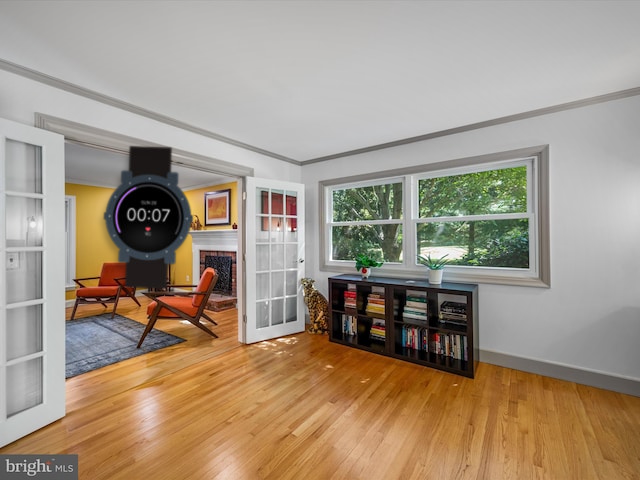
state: 0:07
